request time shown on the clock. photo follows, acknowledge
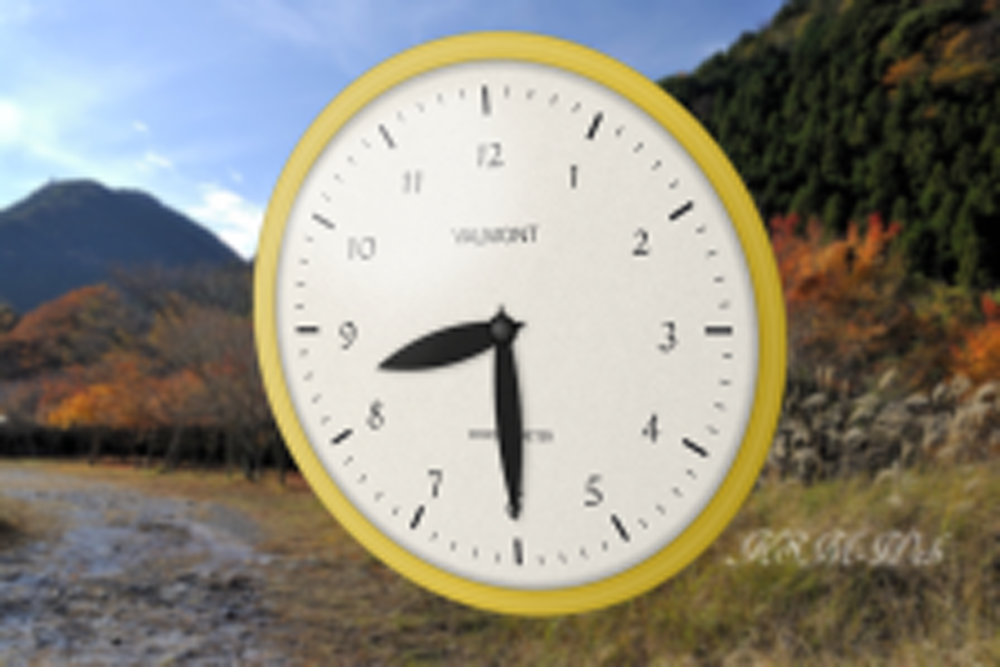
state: 8:30
